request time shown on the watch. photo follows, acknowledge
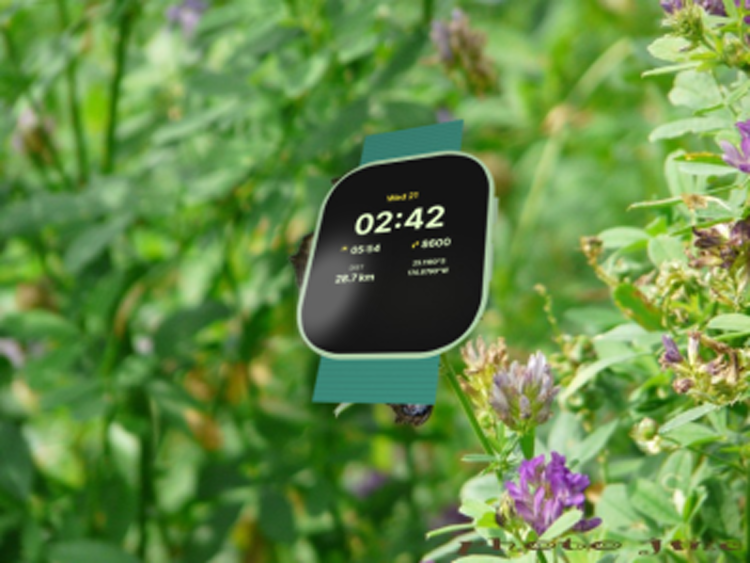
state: 2:42
